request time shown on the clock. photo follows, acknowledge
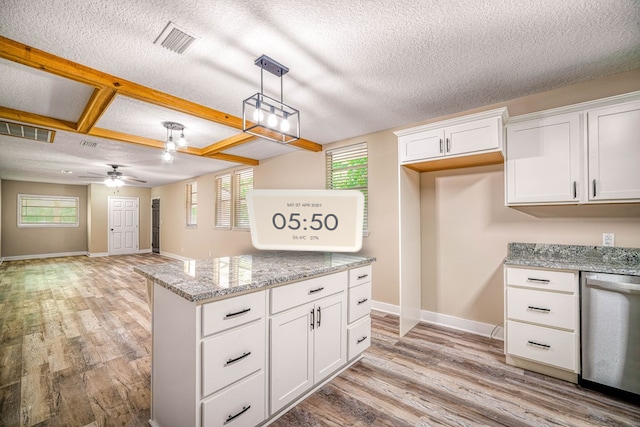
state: 5:50
